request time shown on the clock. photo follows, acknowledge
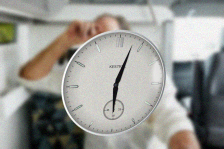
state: 6:03
